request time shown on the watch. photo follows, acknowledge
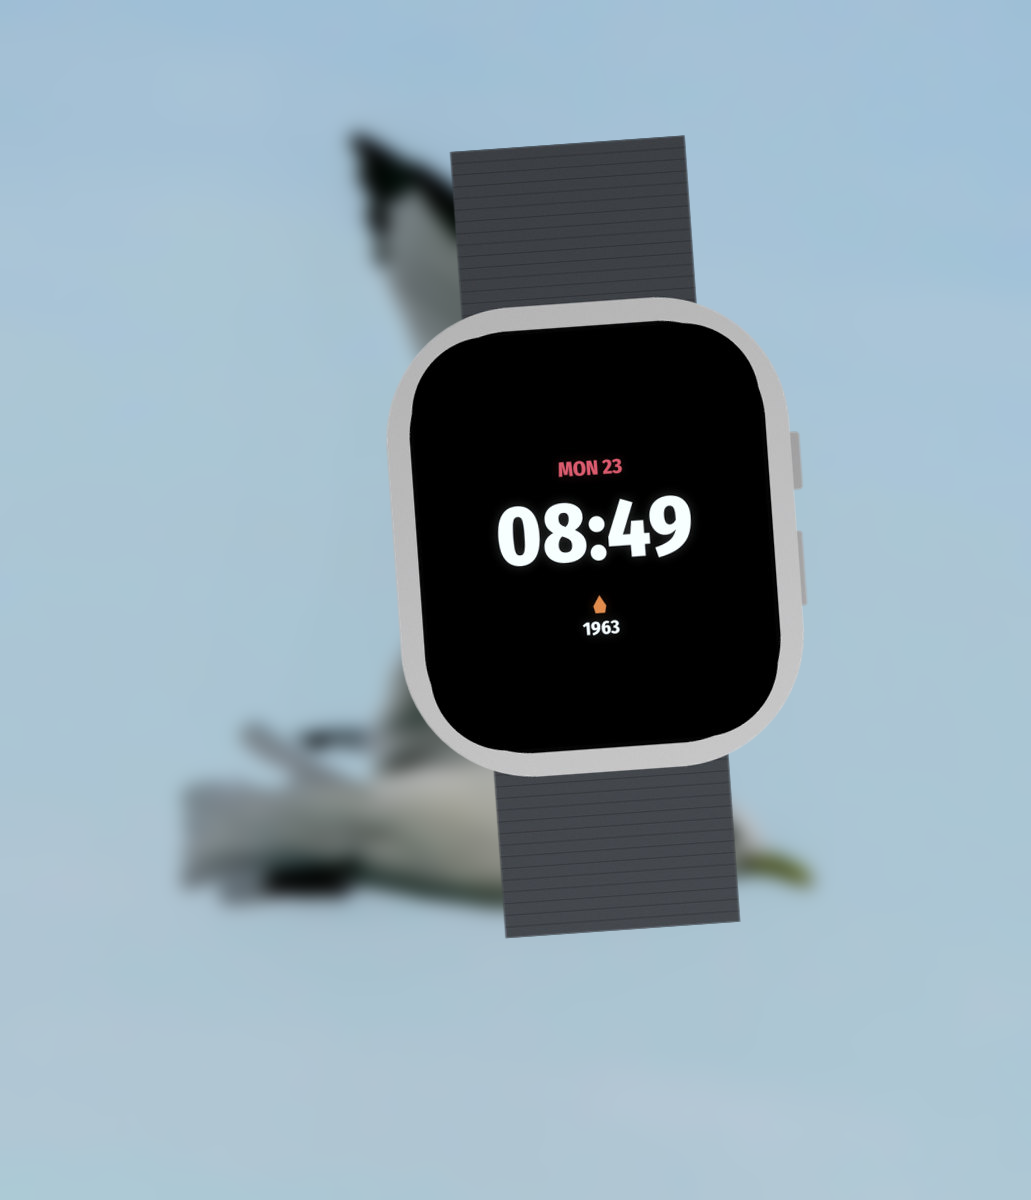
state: 8:49
